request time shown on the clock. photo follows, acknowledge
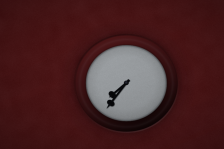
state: 7:36
